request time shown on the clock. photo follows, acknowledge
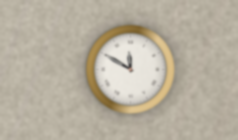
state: 11:50
